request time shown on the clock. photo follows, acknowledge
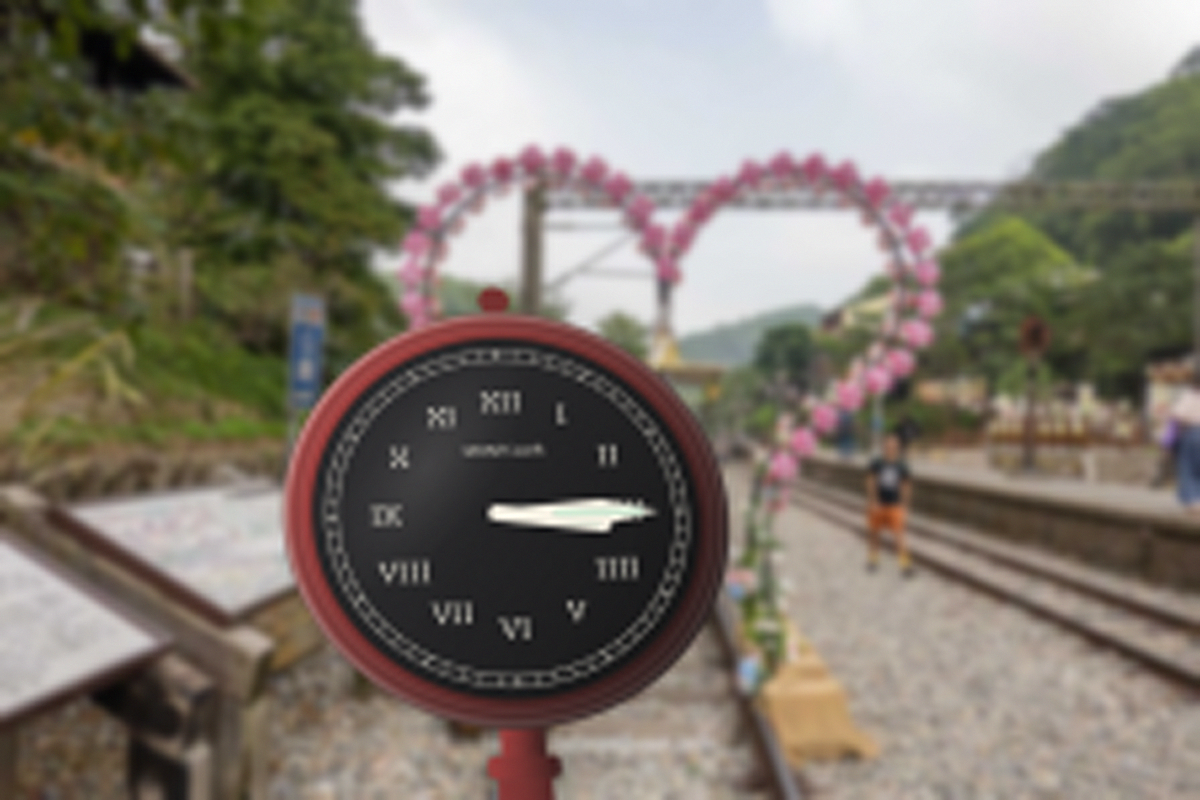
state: 3:15
